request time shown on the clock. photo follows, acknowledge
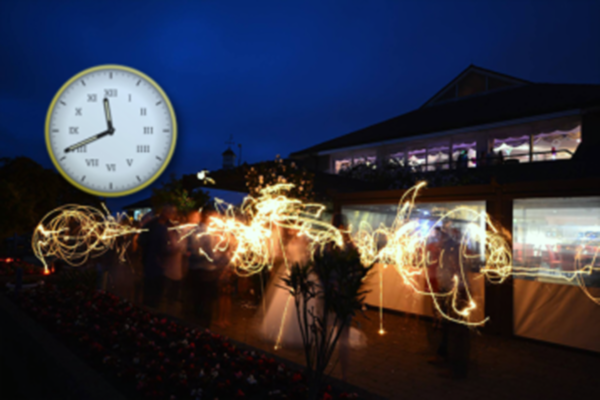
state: 11:41
